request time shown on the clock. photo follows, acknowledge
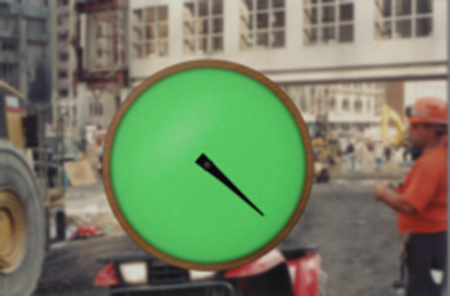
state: 4:22
